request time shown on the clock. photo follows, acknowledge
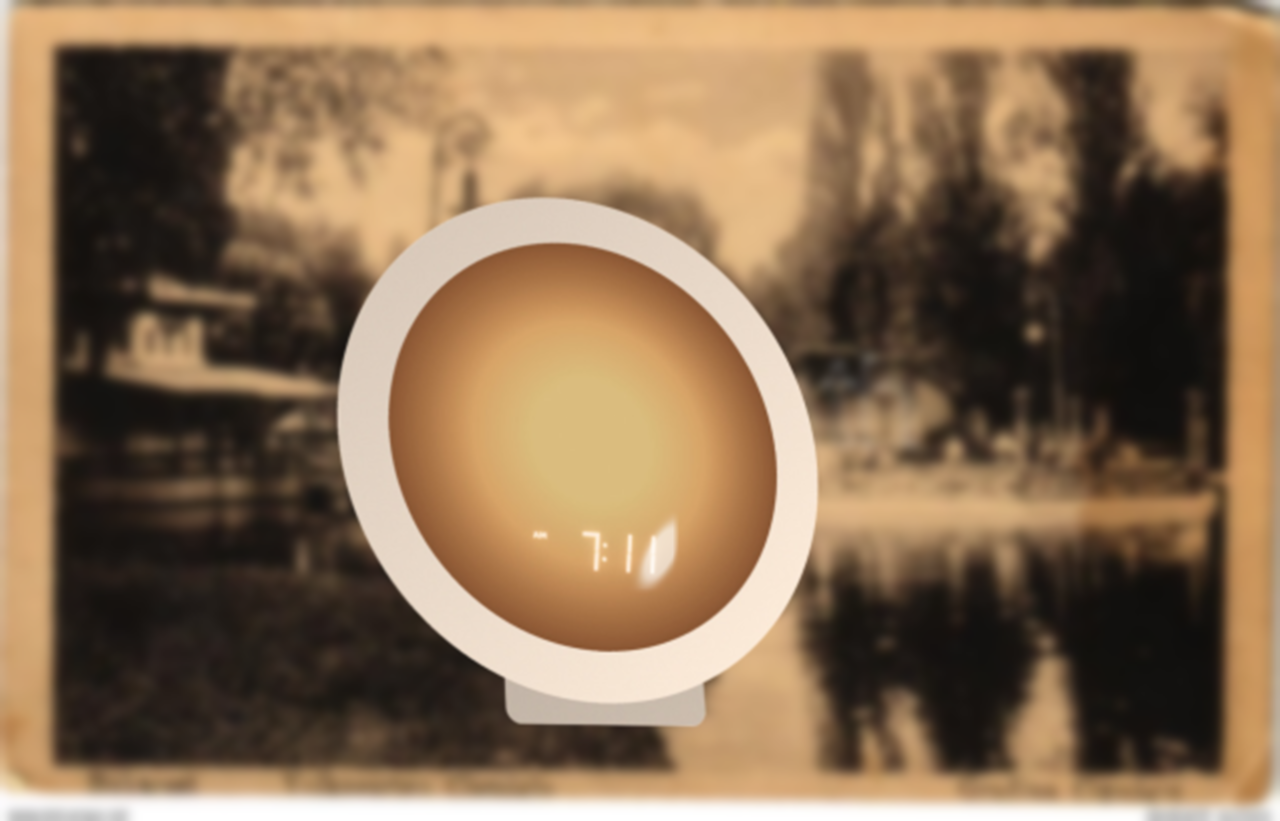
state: 7:11
